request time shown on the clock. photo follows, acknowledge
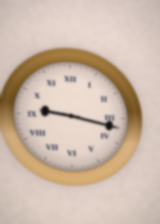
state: 9:17
